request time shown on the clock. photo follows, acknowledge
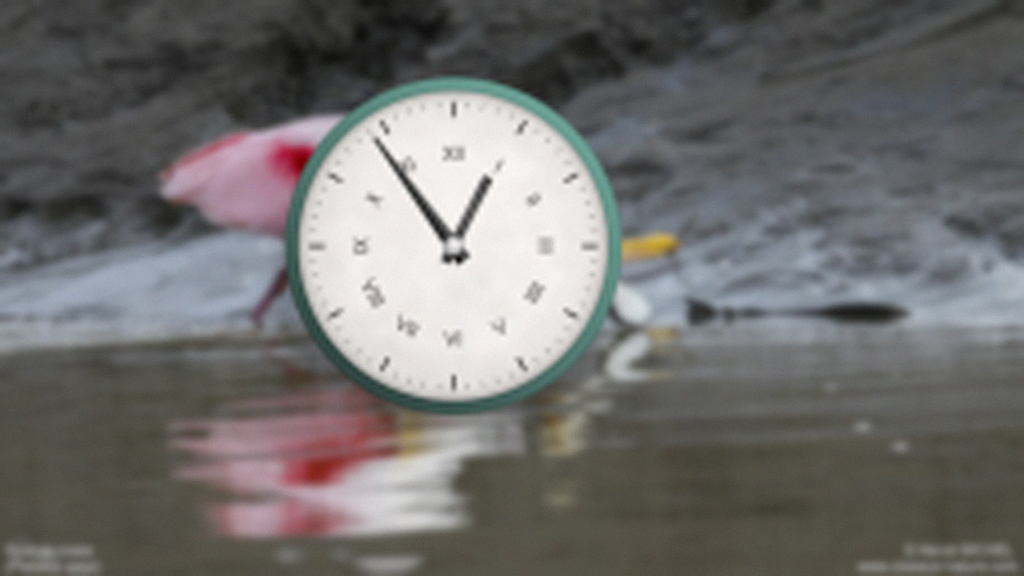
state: 12:54
